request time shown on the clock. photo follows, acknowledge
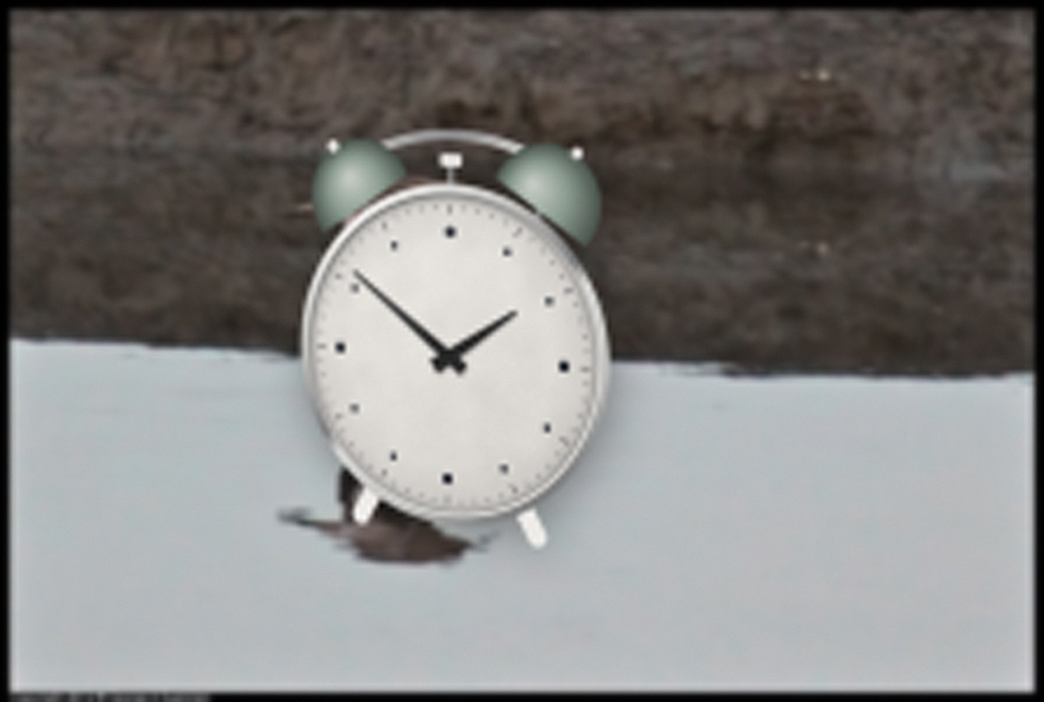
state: 1:51
